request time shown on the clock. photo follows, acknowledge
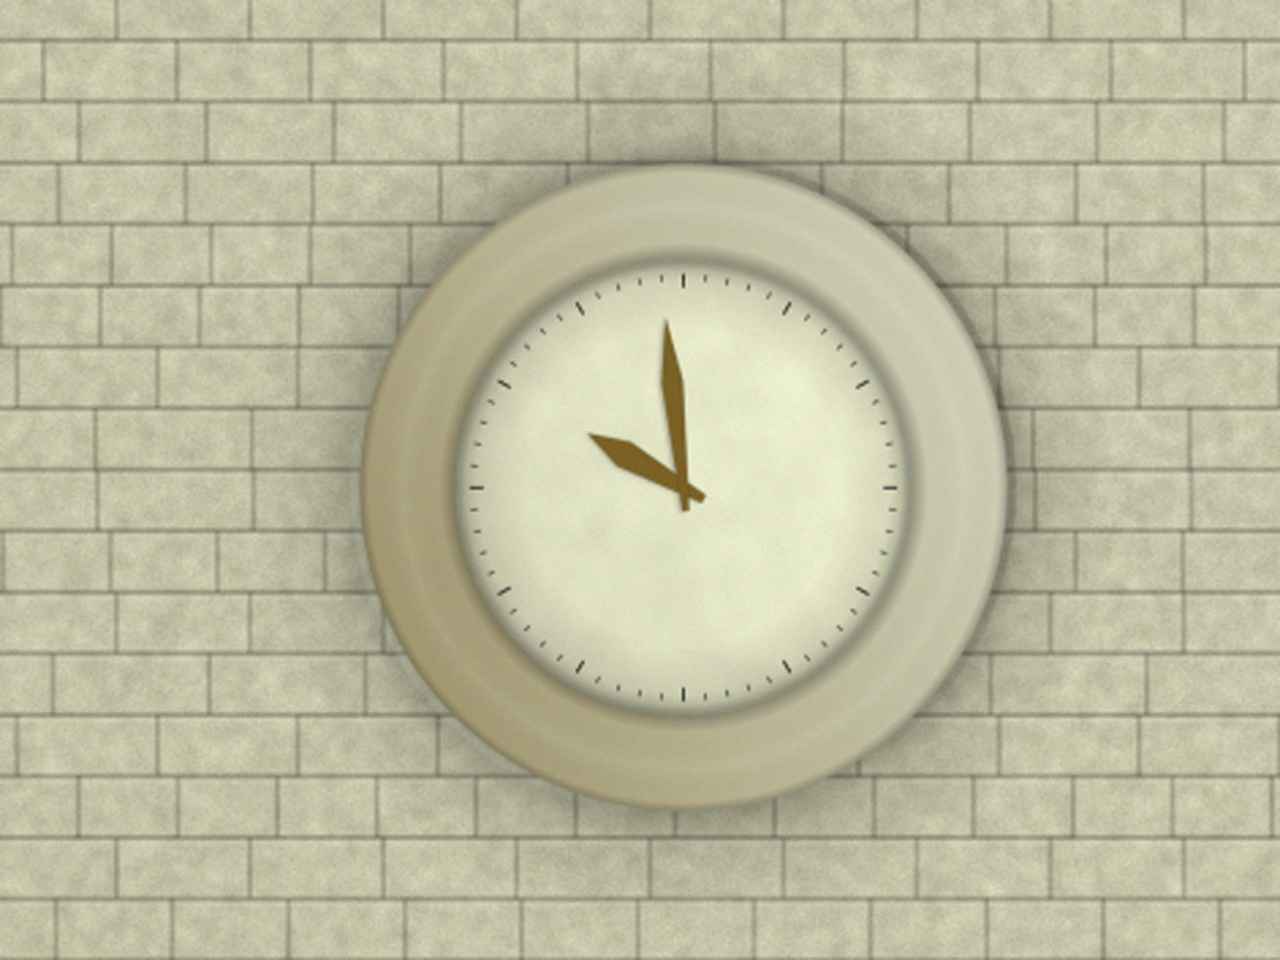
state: 9:59
